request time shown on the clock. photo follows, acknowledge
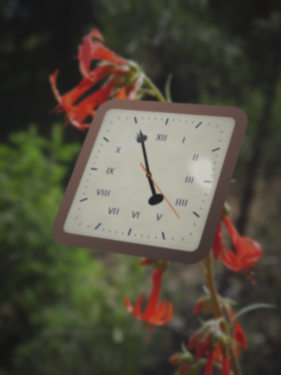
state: 4:55:22
